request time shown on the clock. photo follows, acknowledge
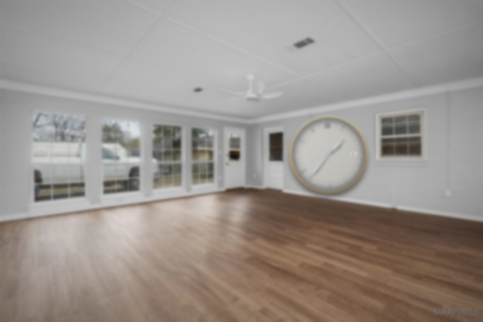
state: 1:37
